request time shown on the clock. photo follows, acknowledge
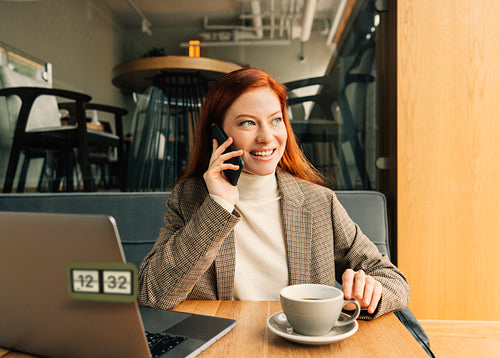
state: 12:32
